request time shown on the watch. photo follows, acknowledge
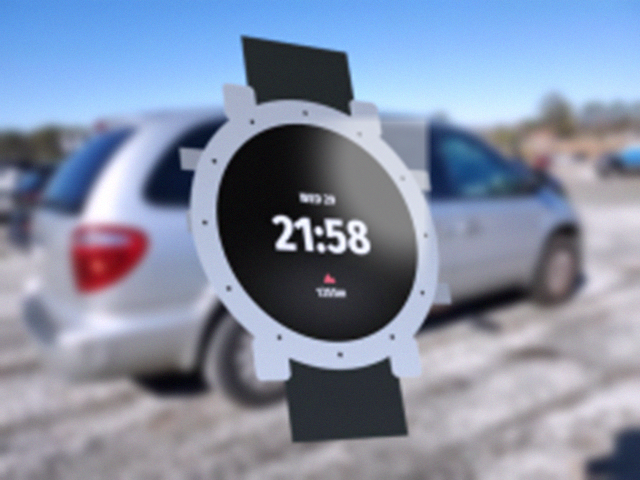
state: 21:58
